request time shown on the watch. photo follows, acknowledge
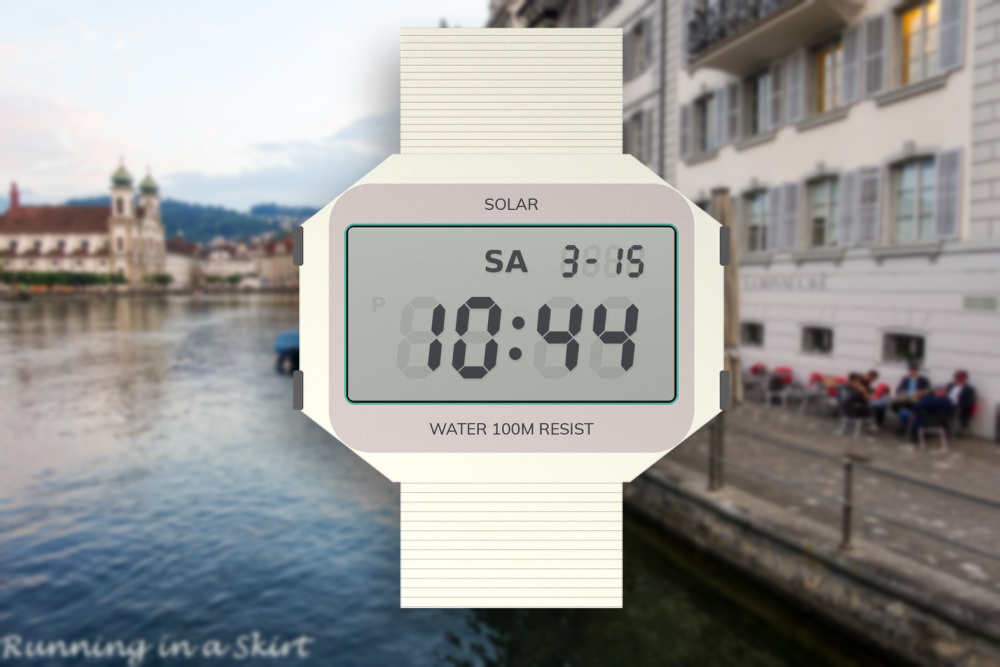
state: 10:44
